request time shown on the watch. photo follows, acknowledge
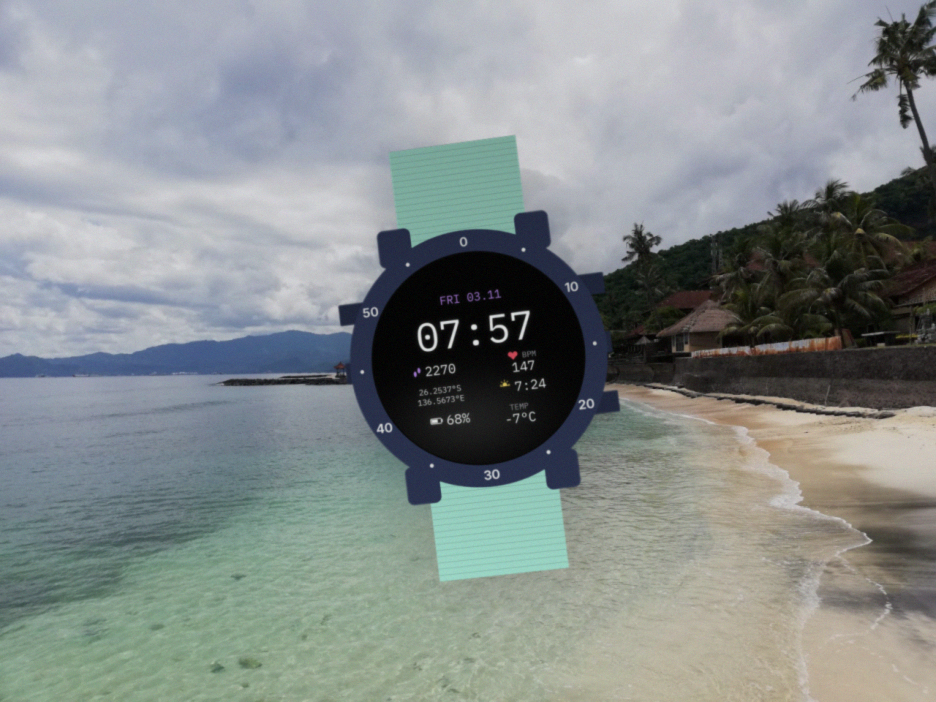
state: 7:57
